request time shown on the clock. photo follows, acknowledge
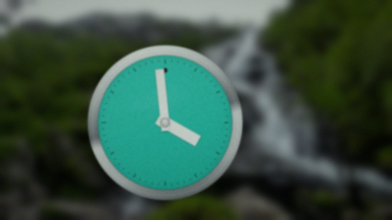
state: 3:59
